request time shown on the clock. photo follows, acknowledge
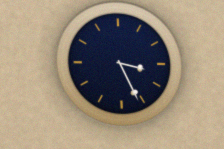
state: 3:26
